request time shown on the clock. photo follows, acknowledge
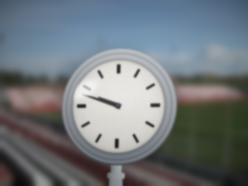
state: 9:48
